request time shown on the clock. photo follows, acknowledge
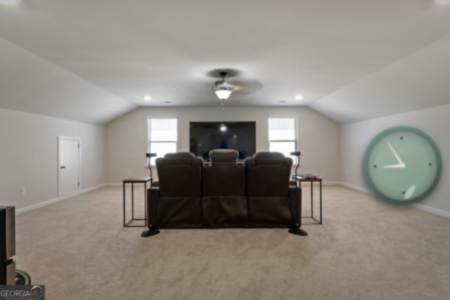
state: 8:55
